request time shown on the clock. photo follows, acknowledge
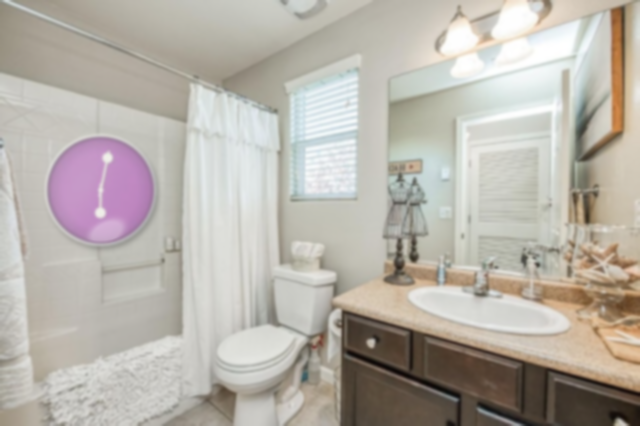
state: 6:02
